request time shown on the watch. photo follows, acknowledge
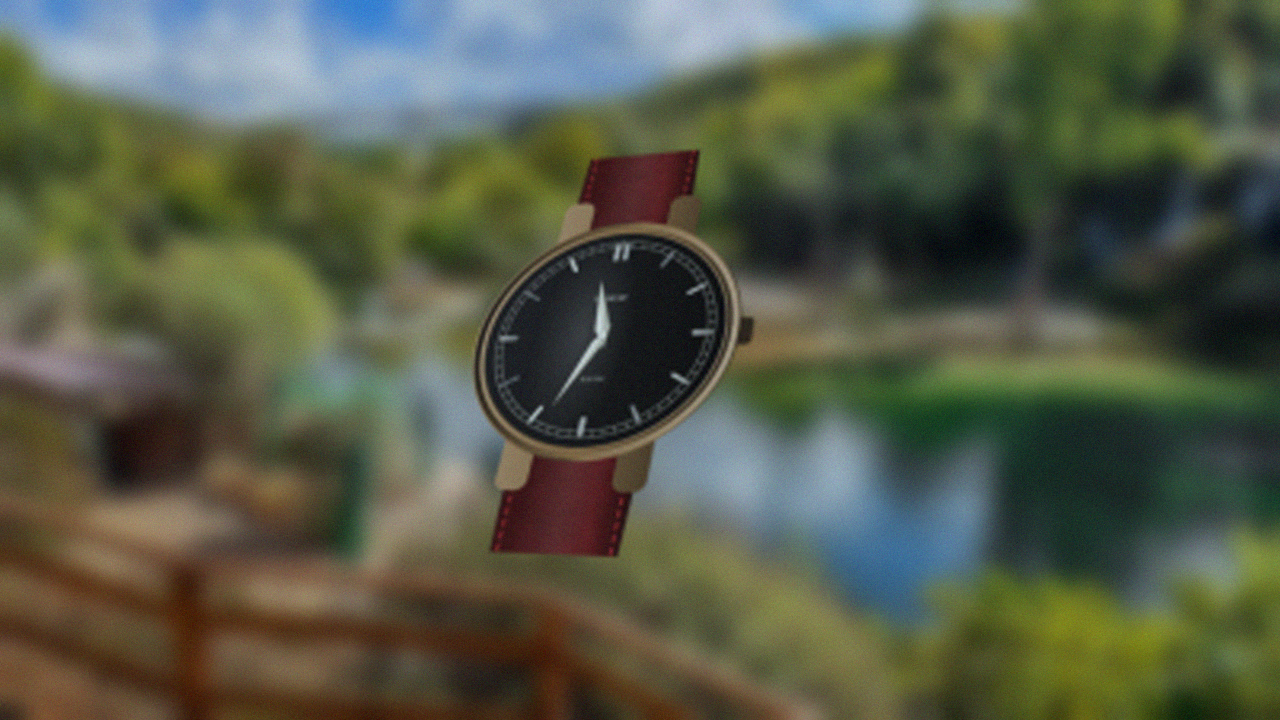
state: 11:34
